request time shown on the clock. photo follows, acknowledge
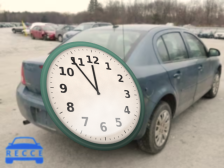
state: 11:54
